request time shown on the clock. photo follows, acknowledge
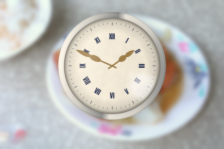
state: 1:49
